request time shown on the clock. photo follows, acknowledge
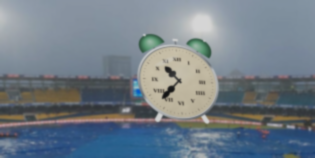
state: 10:37
